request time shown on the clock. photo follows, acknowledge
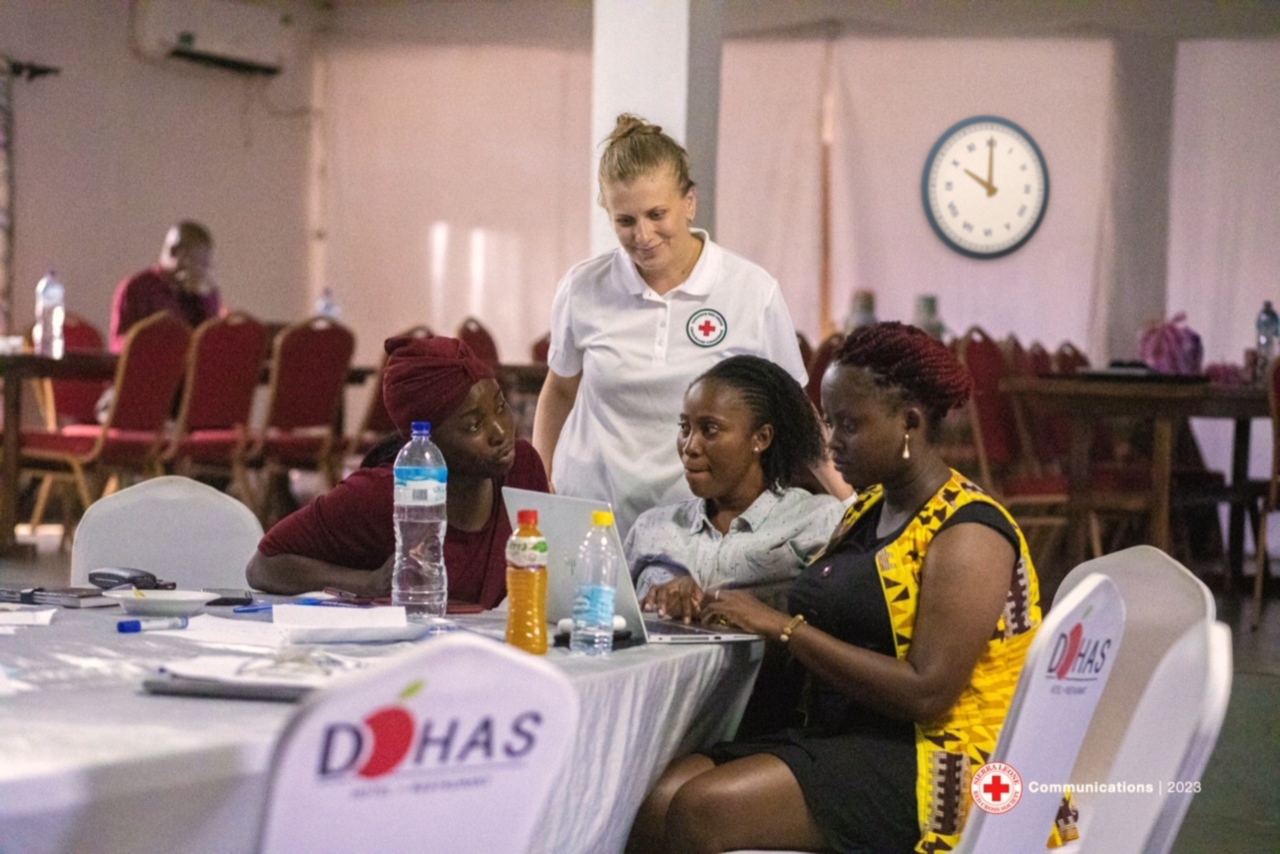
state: 10:00
